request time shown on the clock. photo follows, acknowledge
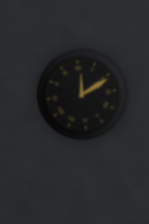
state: 12:11
